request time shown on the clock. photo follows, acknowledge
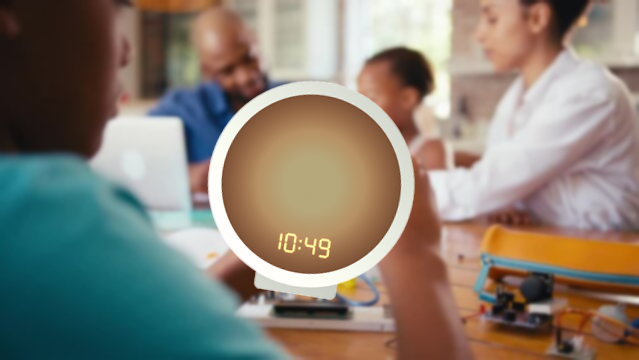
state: 10:49
